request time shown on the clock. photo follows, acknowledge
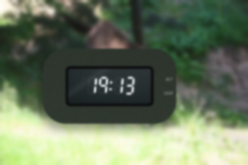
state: 19:13
